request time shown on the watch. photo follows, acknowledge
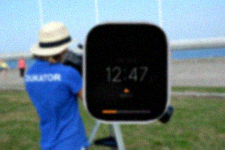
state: 12:47
